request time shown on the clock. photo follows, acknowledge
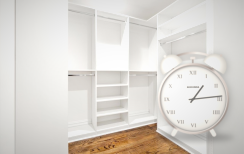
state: 1:14
